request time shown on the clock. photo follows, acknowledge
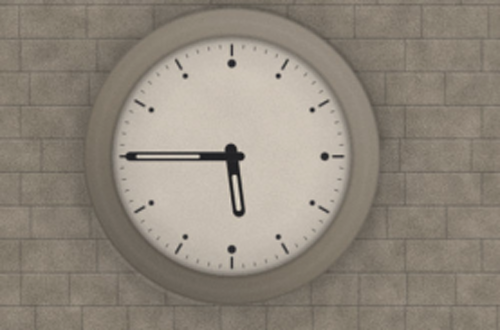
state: 5:45
